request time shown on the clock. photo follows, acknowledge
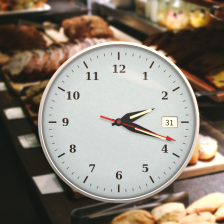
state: 2:18:18
